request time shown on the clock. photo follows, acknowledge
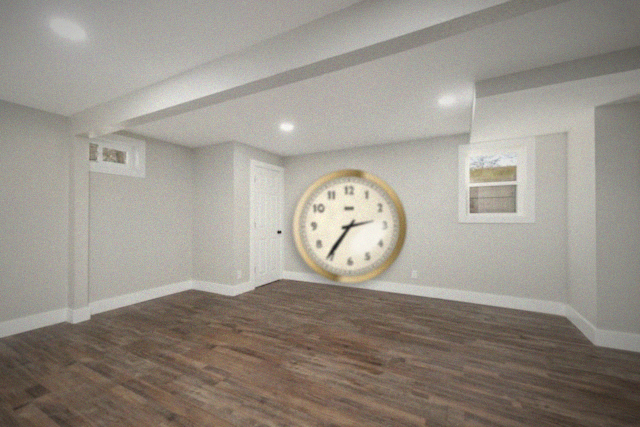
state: 2:36
